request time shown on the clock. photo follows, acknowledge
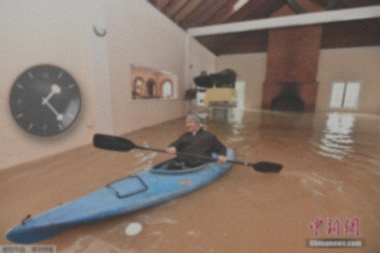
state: 1:23
